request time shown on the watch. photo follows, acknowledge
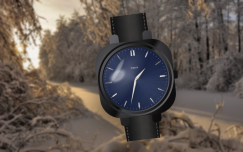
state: 1:33
